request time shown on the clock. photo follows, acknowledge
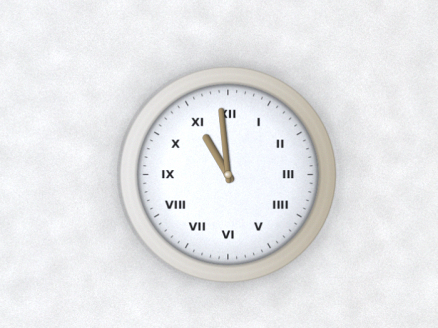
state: 10:59
